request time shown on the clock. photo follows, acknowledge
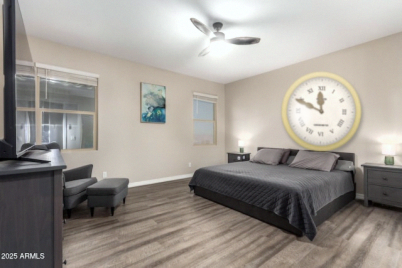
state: 11:49
